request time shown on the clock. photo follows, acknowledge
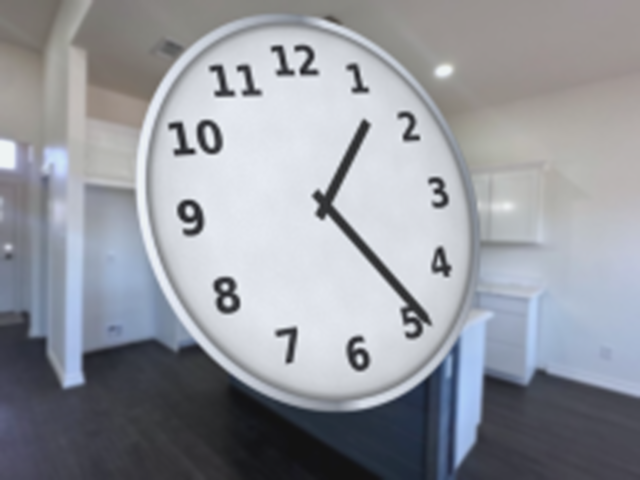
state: 1:24
